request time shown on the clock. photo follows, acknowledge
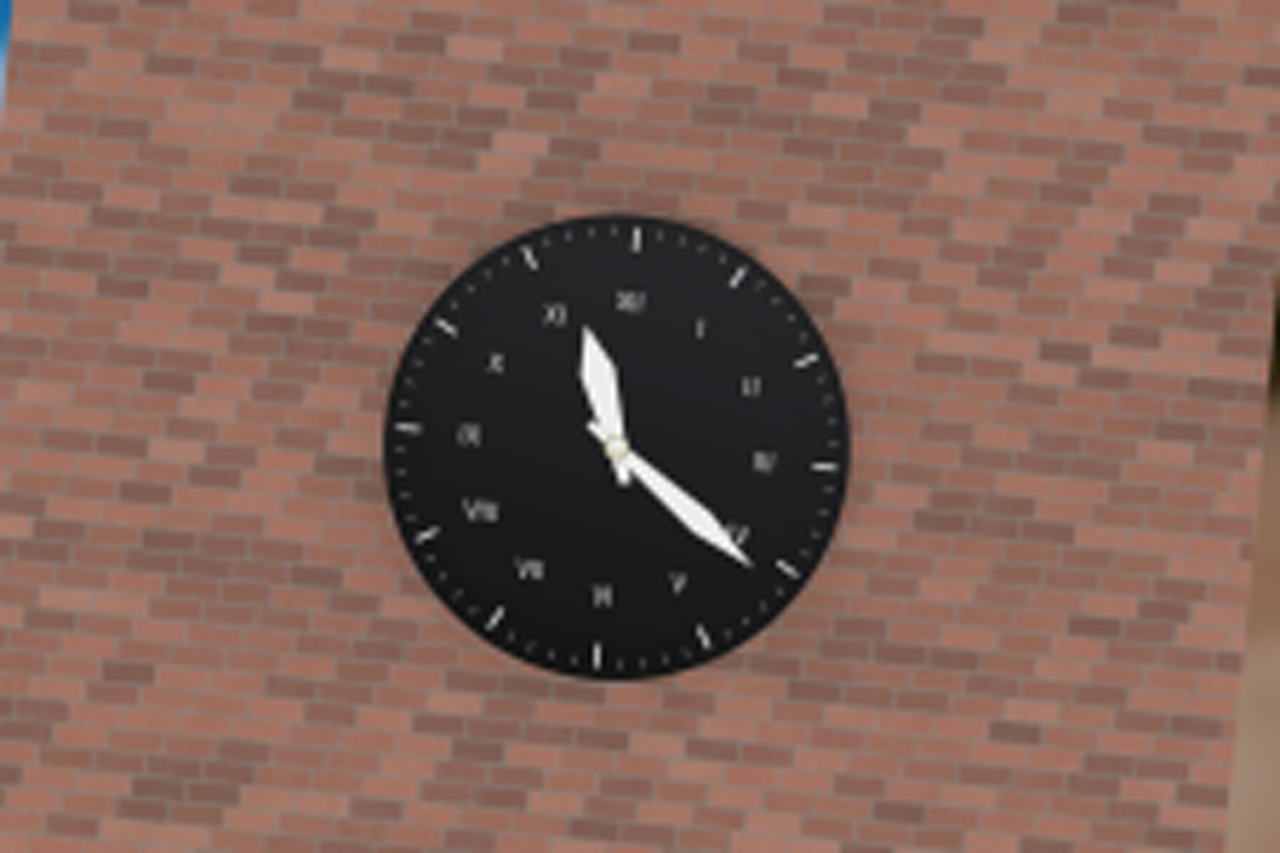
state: 11:21
